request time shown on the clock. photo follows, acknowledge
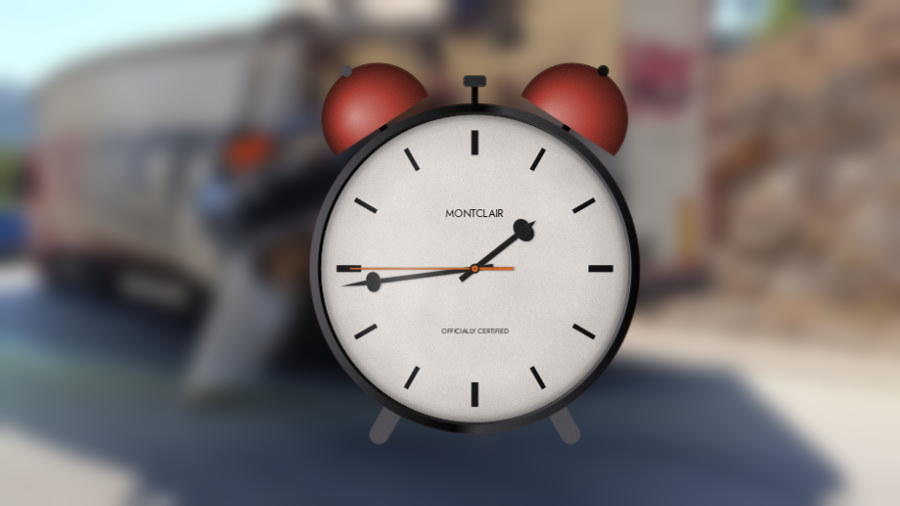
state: 1:43:45
